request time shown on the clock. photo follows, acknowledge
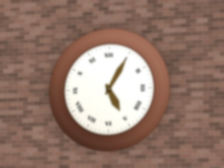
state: 5:05
